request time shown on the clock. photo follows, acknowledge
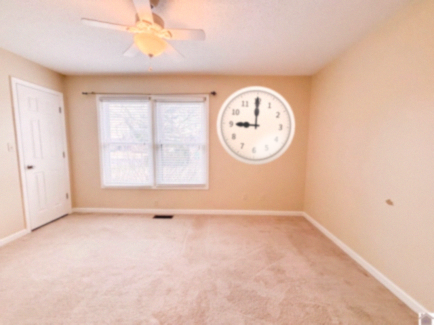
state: 9:00
